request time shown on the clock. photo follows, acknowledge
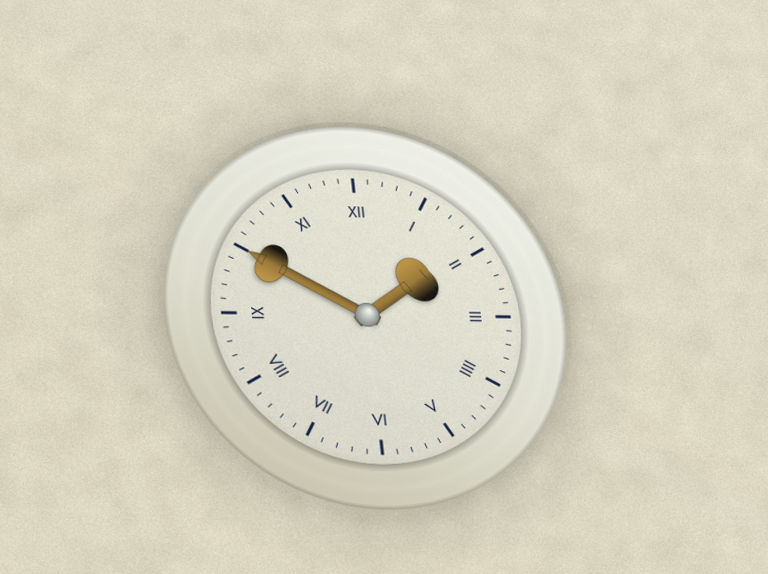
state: 1:50
